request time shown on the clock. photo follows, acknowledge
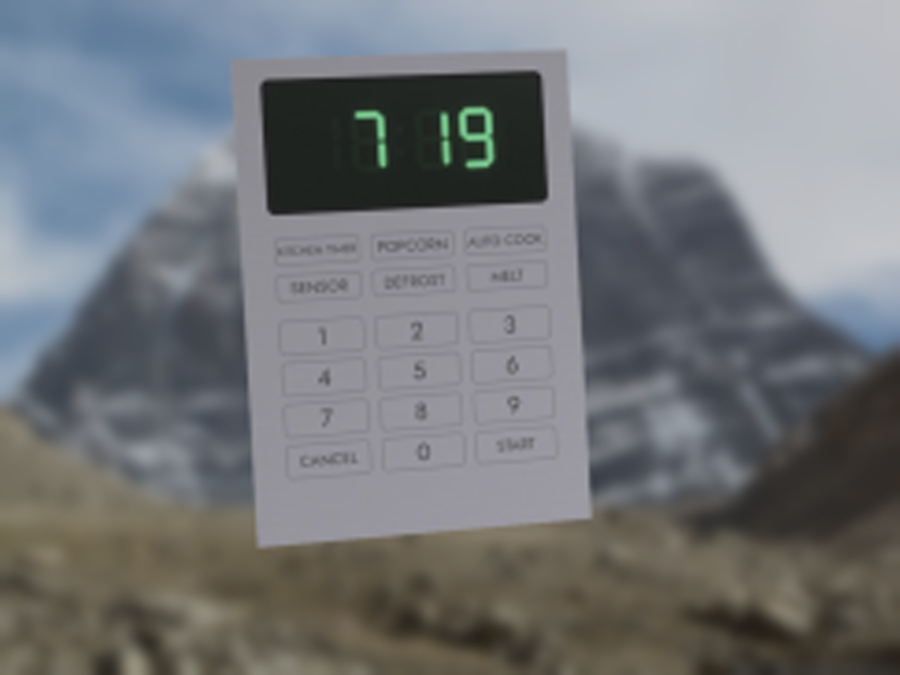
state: 7:19
